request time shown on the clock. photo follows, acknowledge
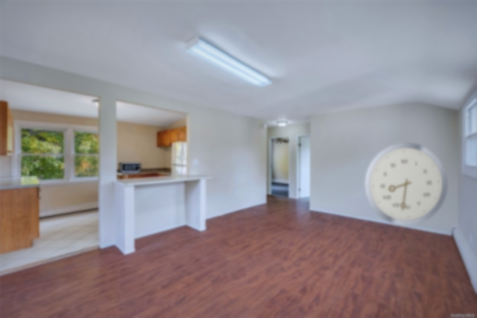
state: 8:32
